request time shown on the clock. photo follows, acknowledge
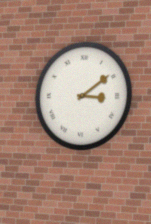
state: 3:09
